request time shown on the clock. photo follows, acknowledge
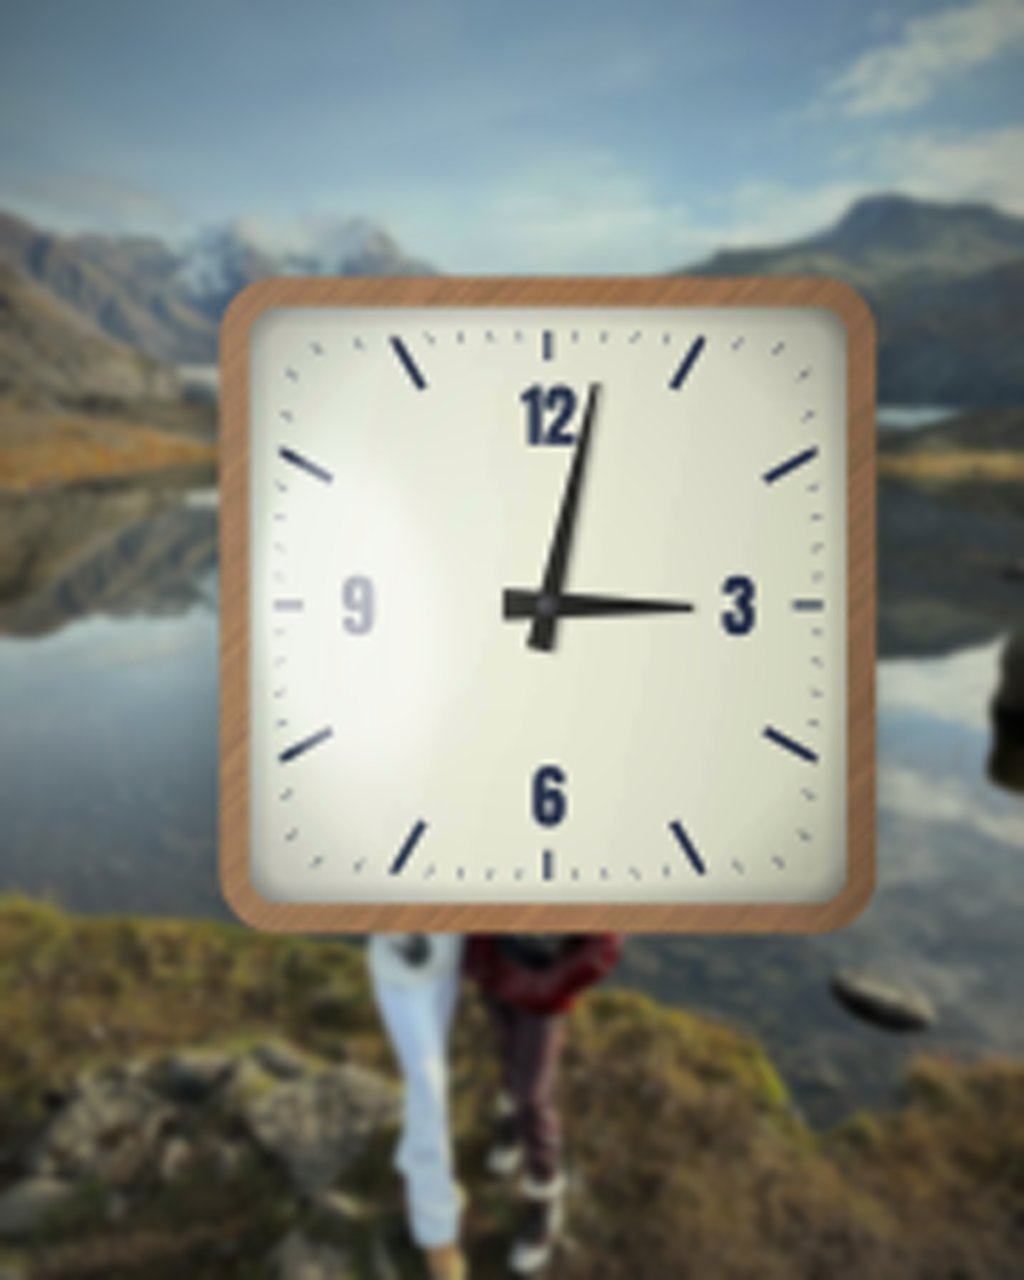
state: 3:02
